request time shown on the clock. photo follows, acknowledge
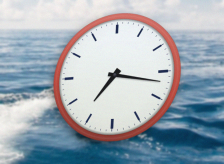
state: 7:17
